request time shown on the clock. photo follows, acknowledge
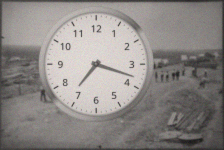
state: 7:18
